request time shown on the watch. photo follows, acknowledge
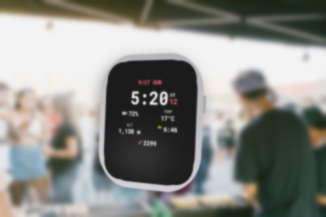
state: 5:20
